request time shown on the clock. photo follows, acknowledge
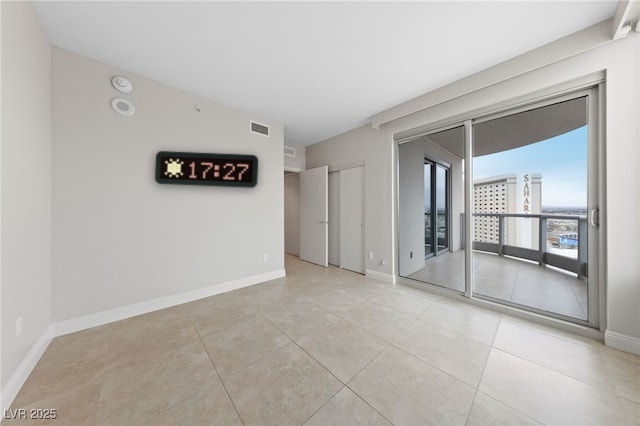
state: 17:27
